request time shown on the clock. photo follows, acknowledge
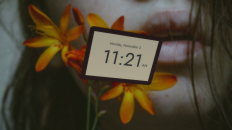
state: 11:21
